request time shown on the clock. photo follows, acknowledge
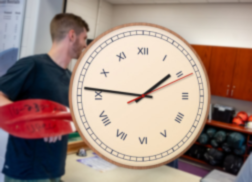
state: 1:46:11
